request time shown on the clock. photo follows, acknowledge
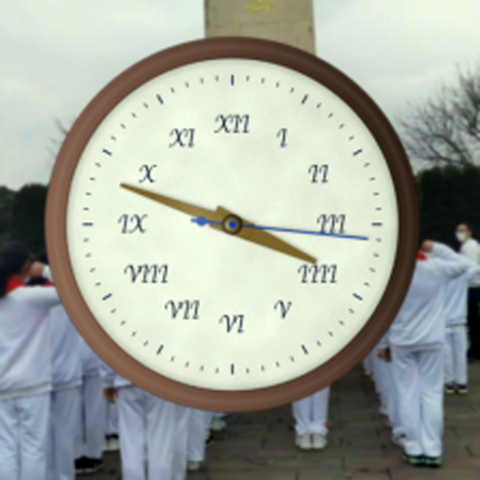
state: 3:48:16
